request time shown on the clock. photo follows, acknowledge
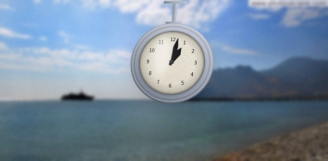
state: 1:02
